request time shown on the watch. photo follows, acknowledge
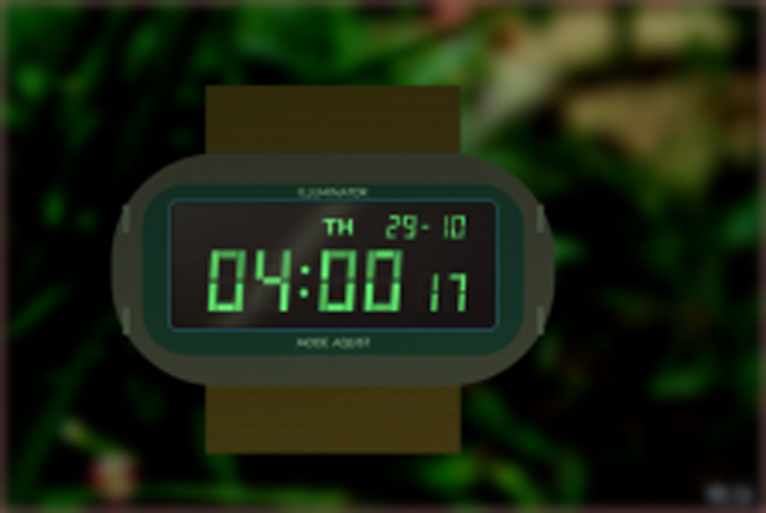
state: 4:00:17
